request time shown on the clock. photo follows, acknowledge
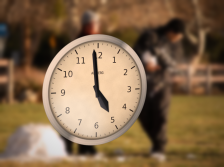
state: 4:59
